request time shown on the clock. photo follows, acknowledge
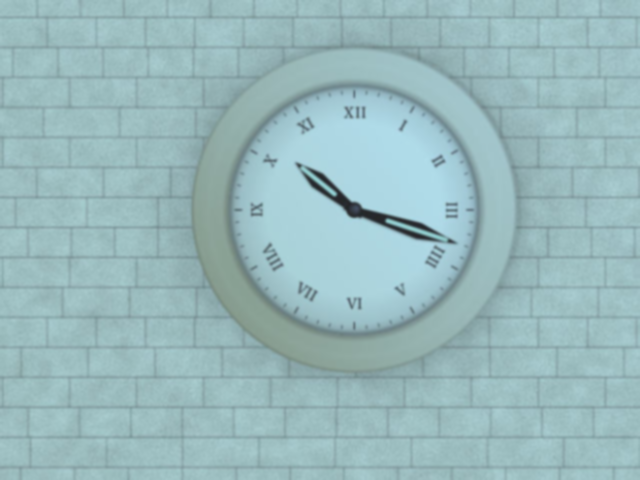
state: 10:18
